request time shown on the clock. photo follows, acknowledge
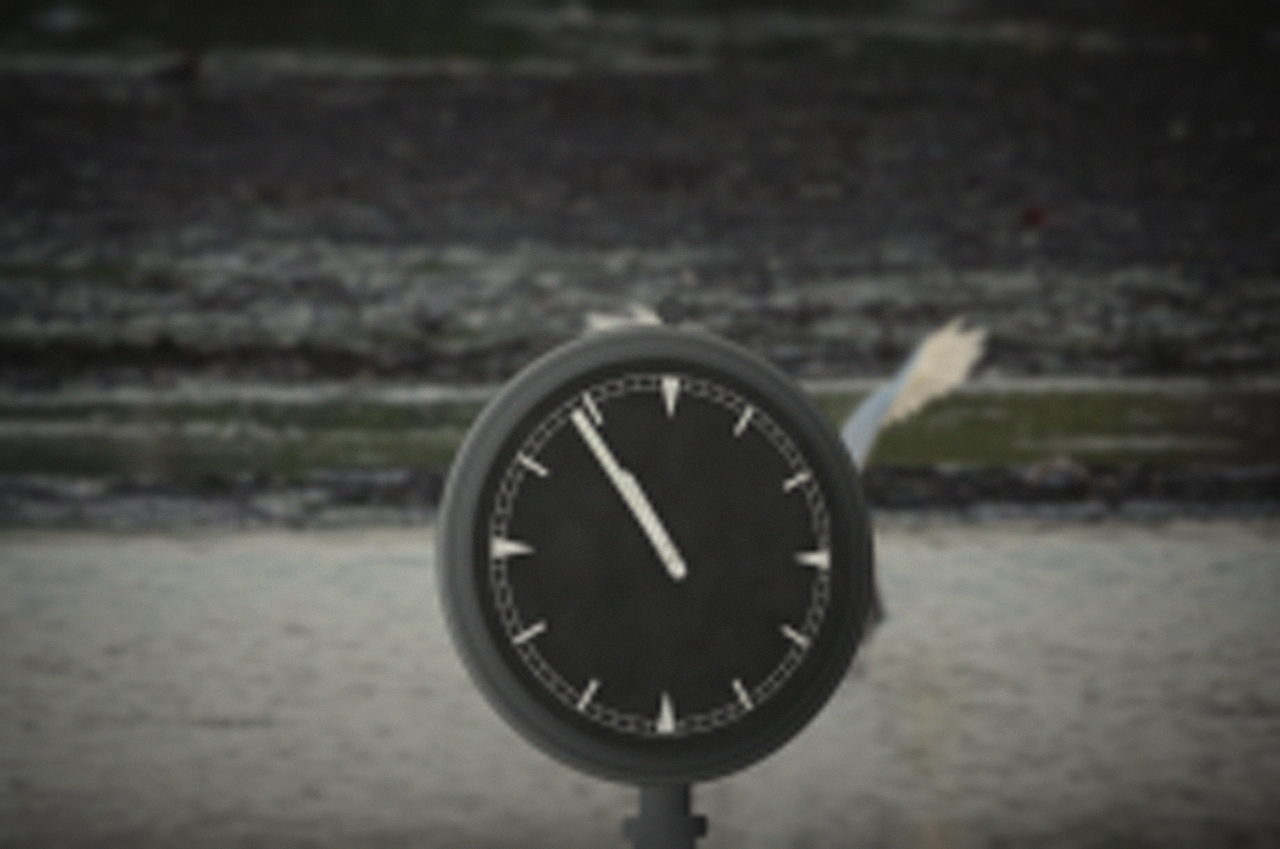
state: 10:54
